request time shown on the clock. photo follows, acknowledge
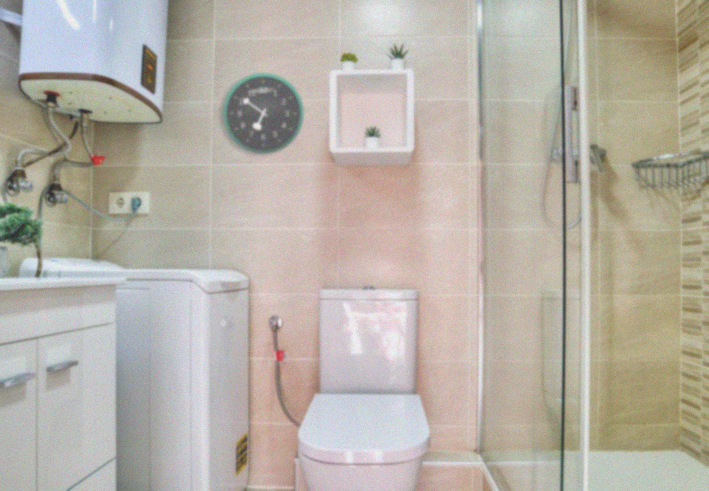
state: 6:51
